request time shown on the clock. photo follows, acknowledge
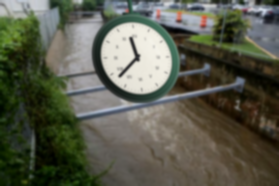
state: 11:38
